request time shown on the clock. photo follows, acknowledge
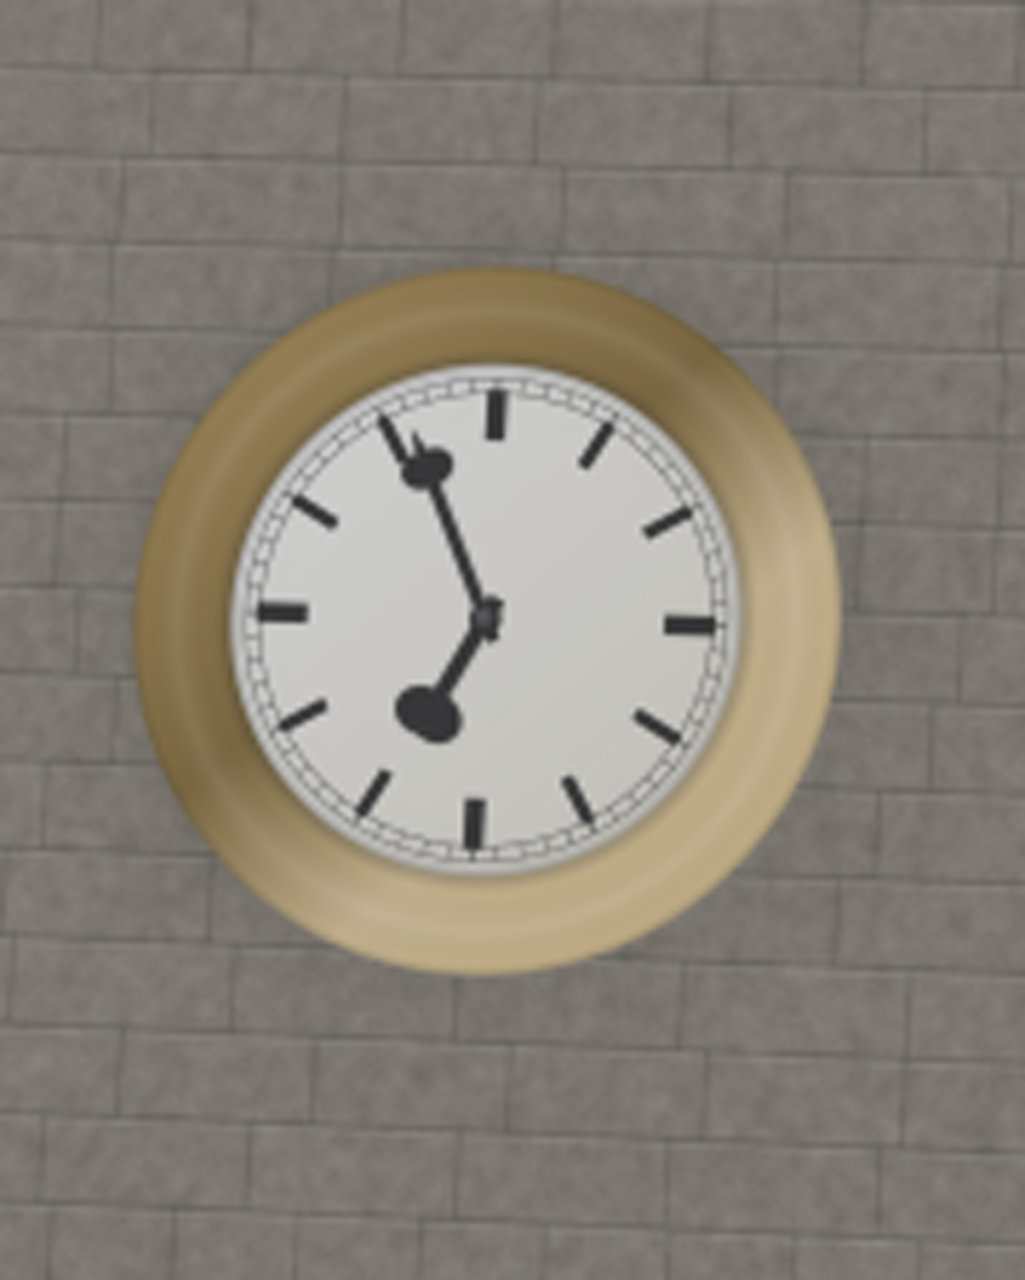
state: 6:56
